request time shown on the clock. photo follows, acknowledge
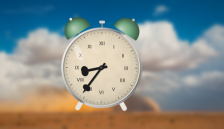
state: 8:36
